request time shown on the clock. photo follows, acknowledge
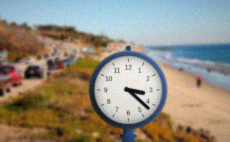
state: 3:22
